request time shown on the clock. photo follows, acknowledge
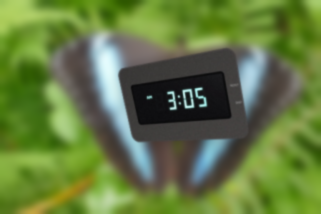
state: 3:05
